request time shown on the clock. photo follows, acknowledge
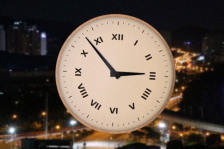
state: 2:53
